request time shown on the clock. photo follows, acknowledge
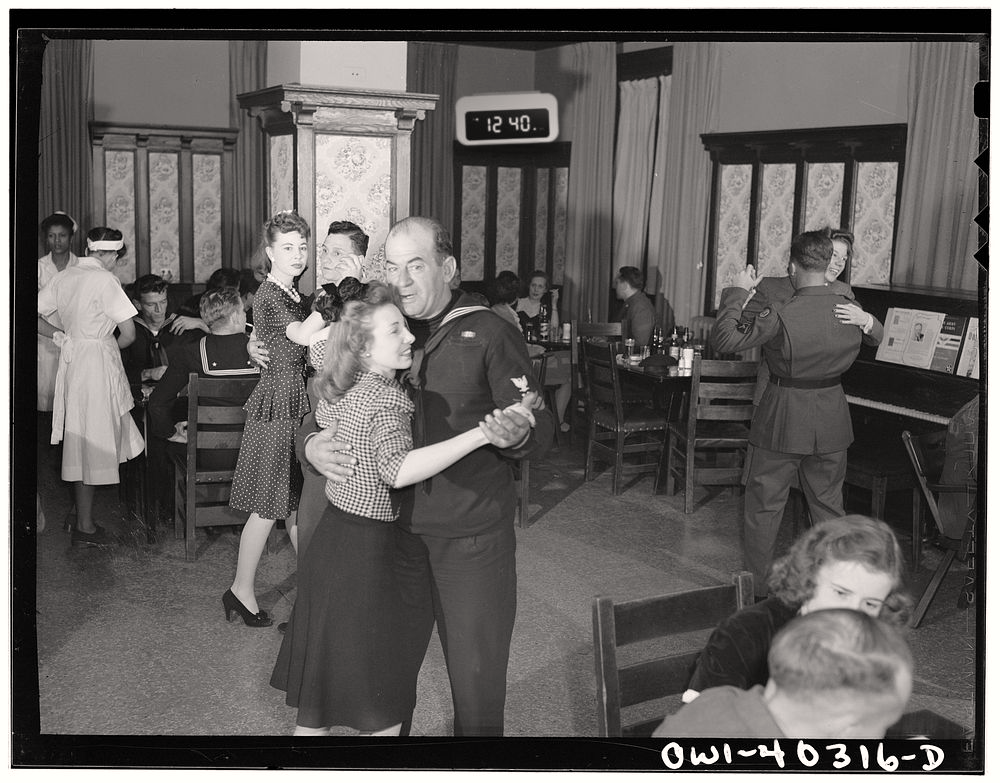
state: 12:40
